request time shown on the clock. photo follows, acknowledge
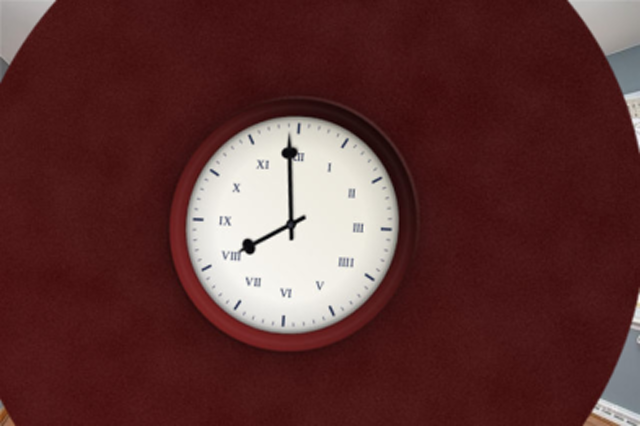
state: 7:59
